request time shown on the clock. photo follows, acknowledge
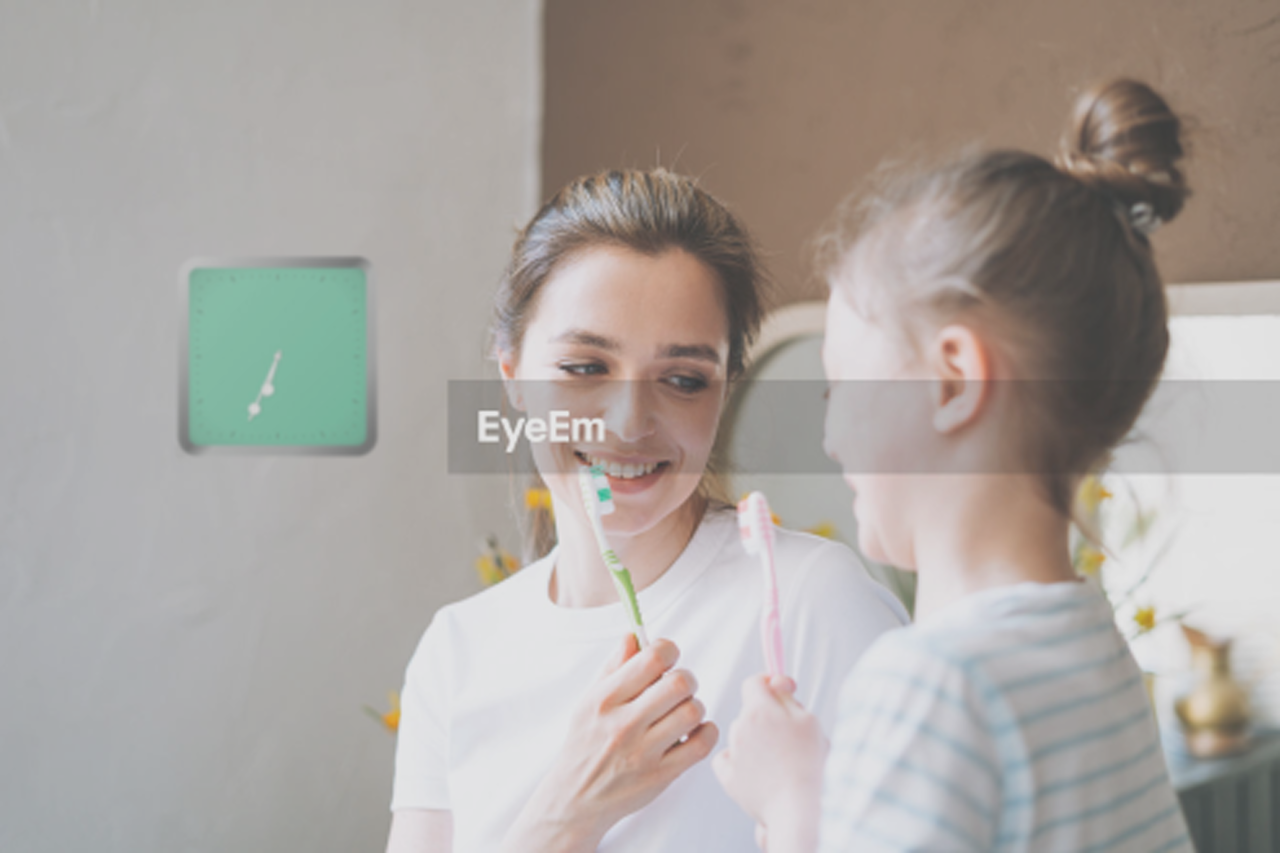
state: 6:34
